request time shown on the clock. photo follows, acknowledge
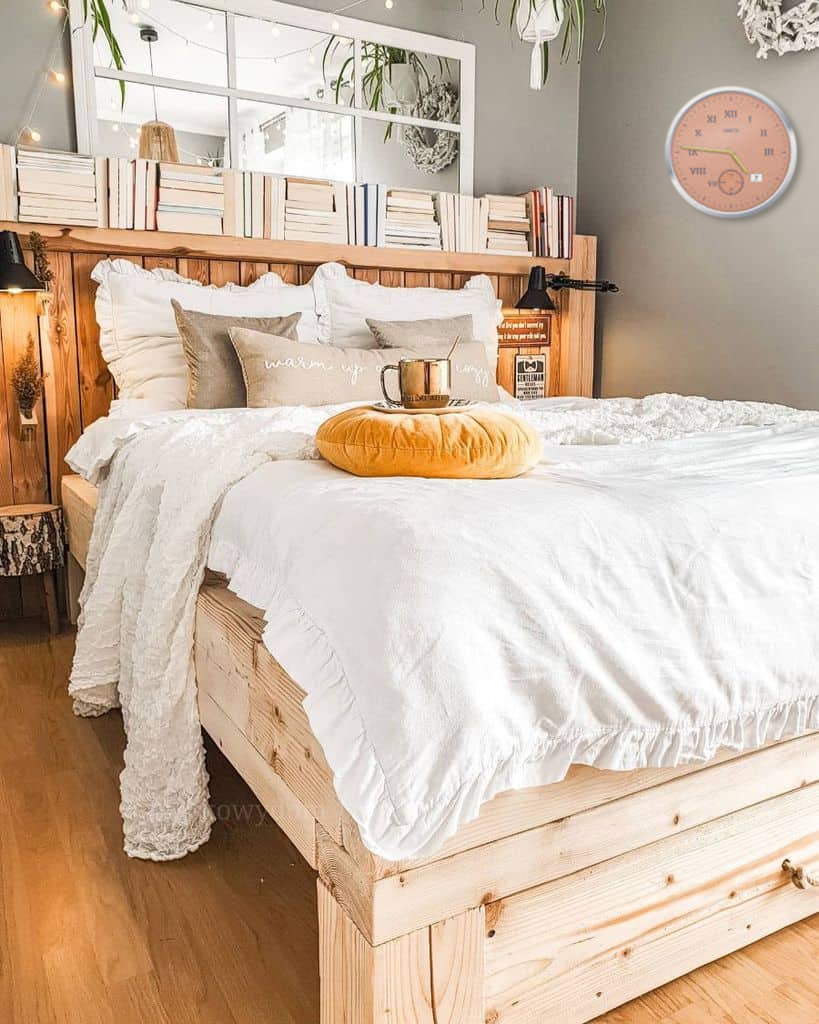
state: 4:46
